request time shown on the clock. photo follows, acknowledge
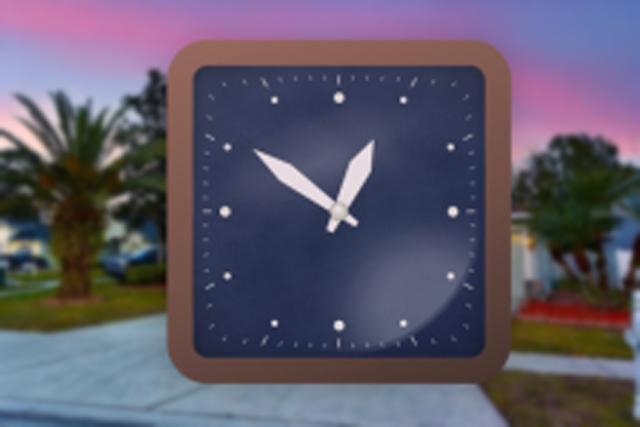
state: 12:51
